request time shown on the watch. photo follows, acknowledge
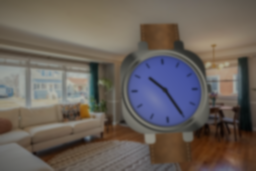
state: 10:25
